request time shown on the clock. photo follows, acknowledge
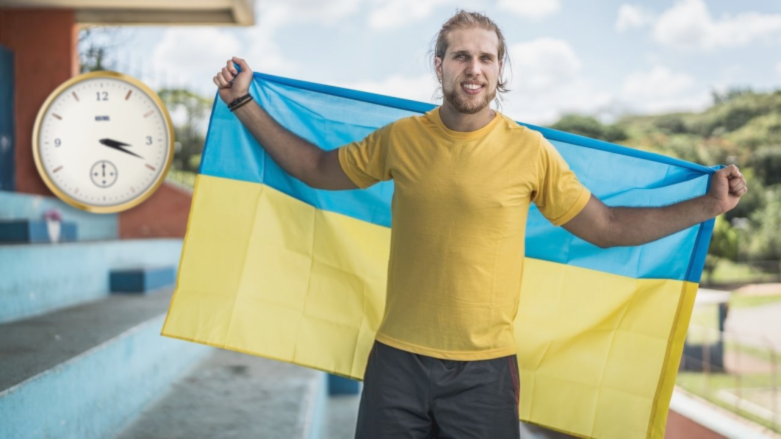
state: 3:19
